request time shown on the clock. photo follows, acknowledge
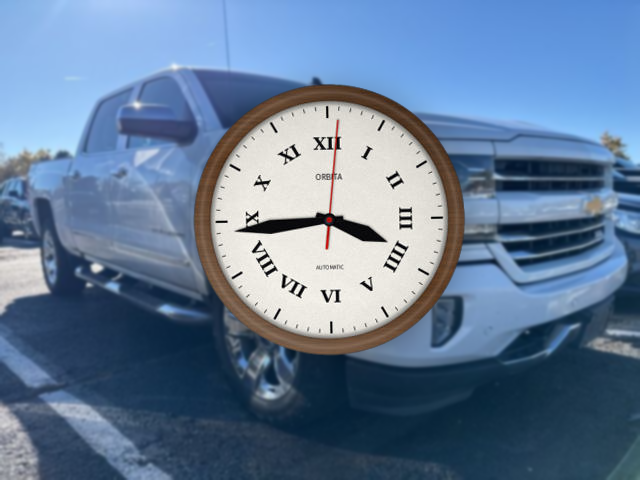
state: 3:44:01
